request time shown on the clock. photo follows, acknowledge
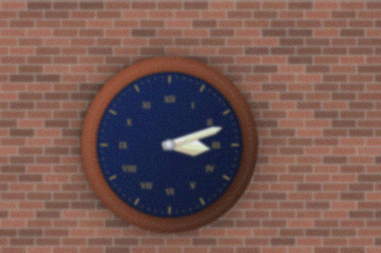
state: 3:12
